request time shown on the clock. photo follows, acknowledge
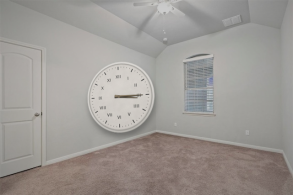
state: 3:15
